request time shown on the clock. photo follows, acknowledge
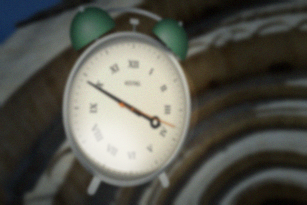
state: 3:49:18
